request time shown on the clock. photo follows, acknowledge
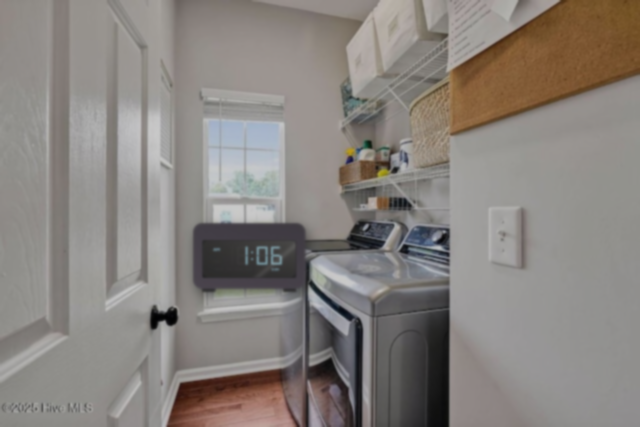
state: 1:06
